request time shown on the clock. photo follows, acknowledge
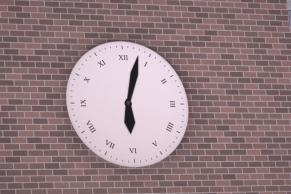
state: 6:03
